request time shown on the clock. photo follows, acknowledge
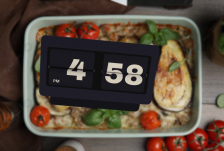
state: 4:58
